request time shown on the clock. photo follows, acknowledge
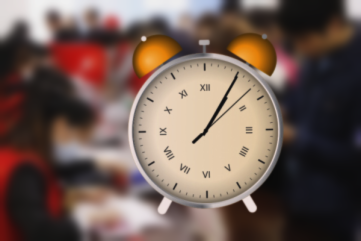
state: 1:05:08
